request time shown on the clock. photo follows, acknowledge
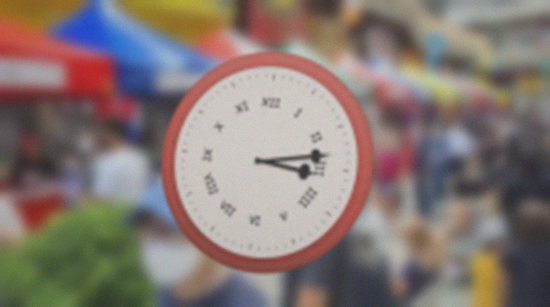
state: 3:13
